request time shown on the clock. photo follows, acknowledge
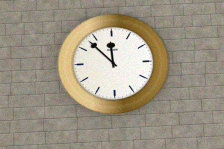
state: 11:53
